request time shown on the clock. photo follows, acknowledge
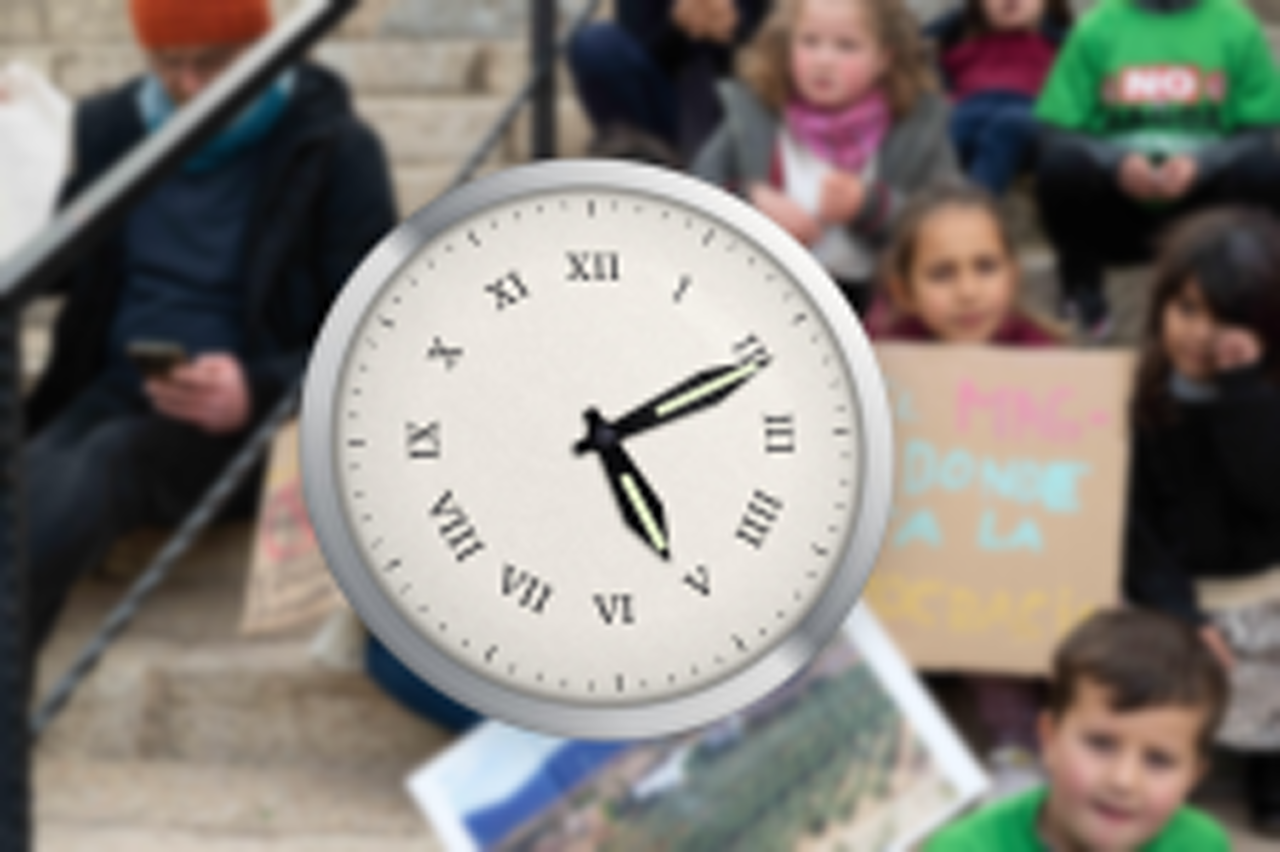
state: 5:11
